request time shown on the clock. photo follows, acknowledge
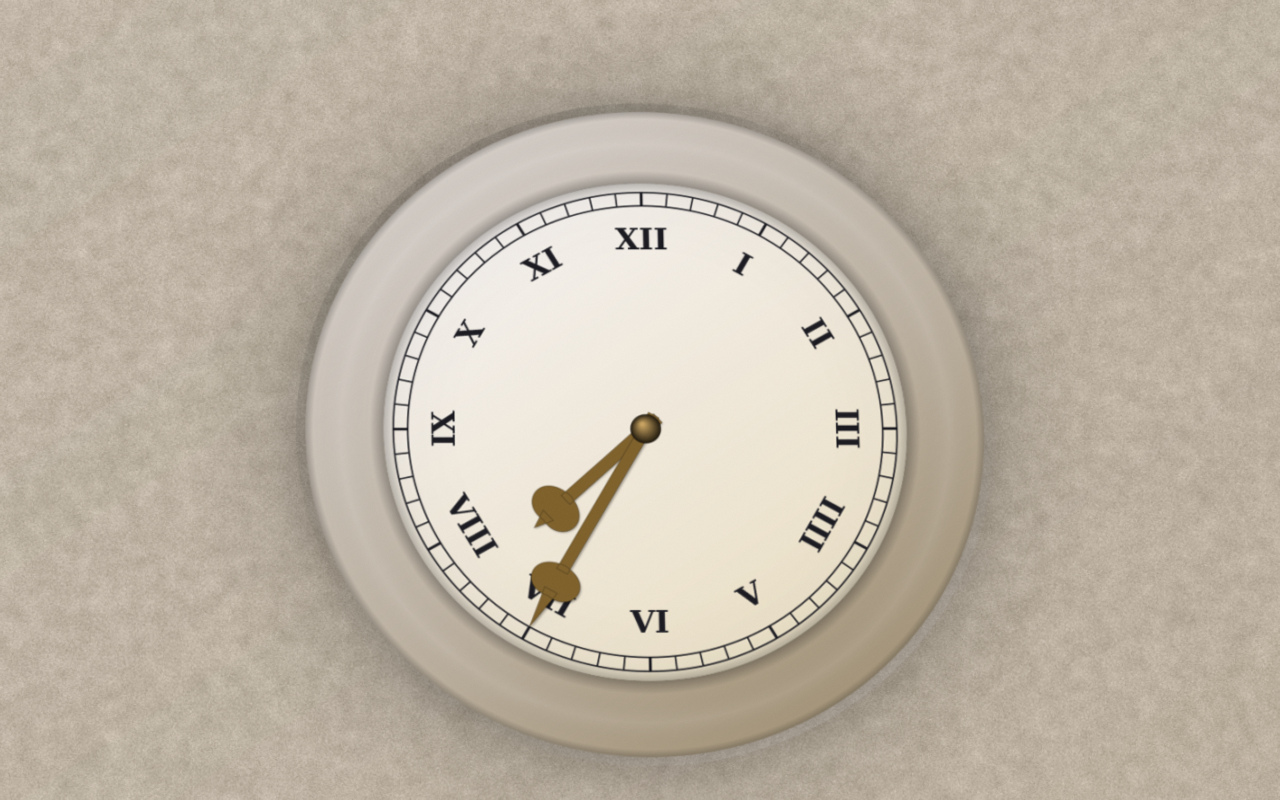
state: 7:35
